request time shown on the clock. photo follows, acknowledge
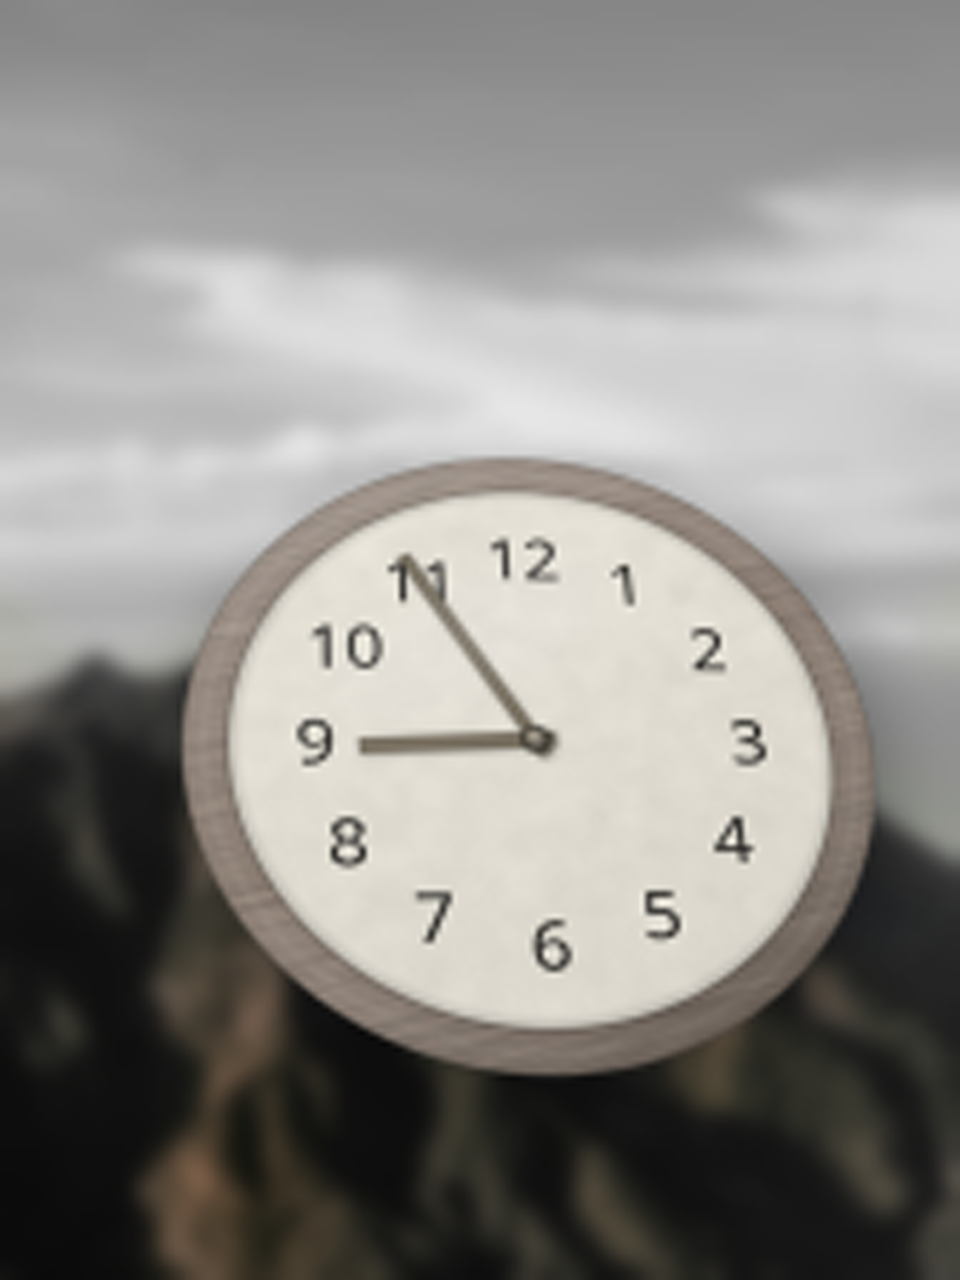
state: 8:55
